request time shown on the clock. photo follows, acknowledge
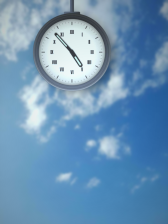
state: 4:53
